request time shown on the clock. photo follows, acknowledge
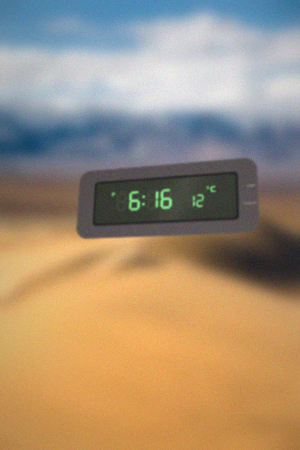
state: 6:16
